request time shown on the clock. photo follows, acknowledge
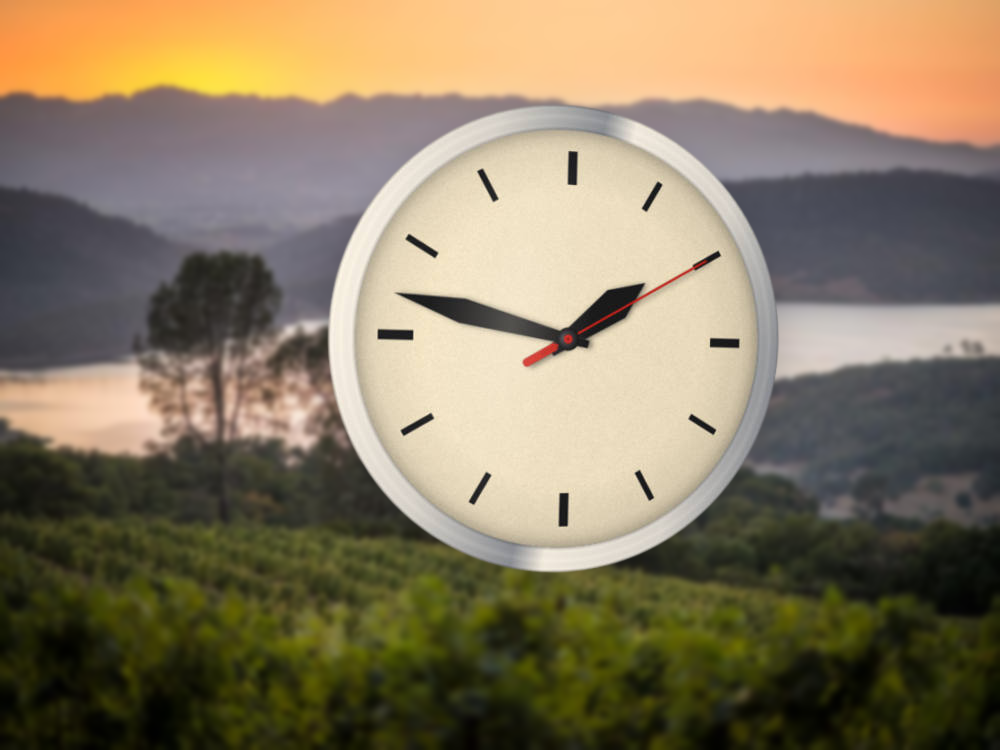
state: 1:47:10
